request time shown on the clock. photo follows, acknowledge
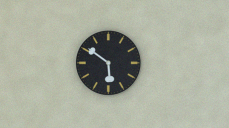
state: 5:51
